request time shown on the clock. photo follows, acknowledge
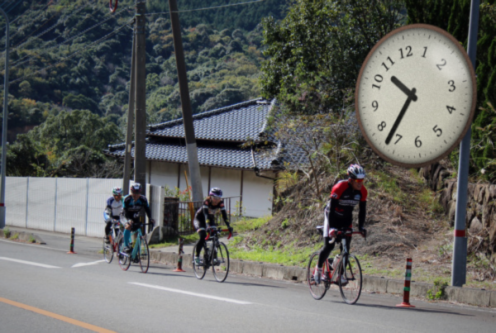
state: 10:37
